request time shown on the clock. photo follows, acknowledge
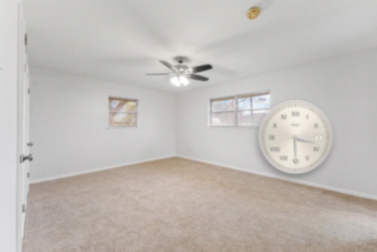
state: 3:30
